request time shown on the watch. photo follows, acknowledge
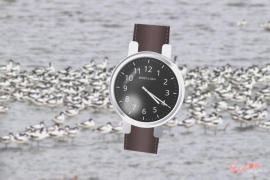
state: 4:20
